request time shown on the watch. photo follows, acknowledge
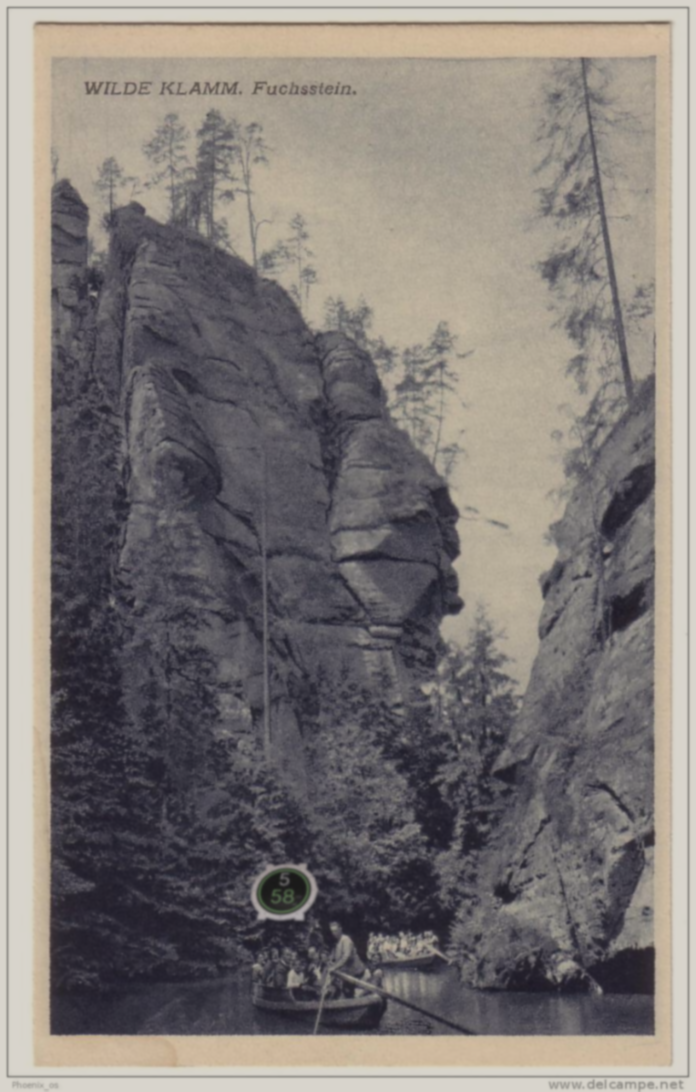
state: 5:58
